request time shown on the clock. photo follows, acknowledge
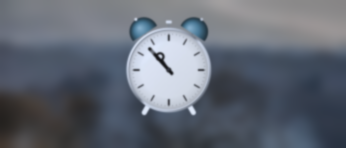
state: 10:53
